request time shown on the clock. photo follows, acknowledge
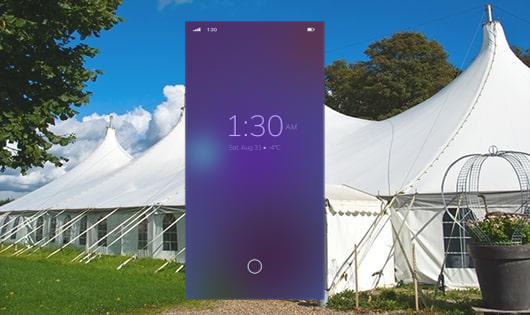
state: 1:30
